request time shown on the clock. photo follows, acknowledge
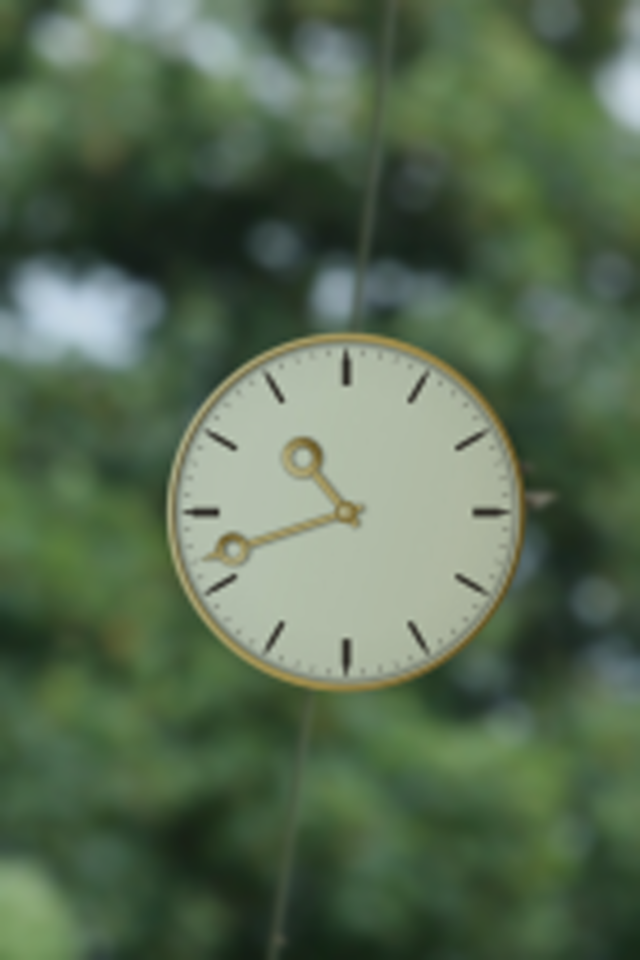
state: 10:42
